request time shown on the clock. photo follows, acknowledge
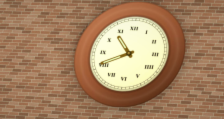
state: 10:41
